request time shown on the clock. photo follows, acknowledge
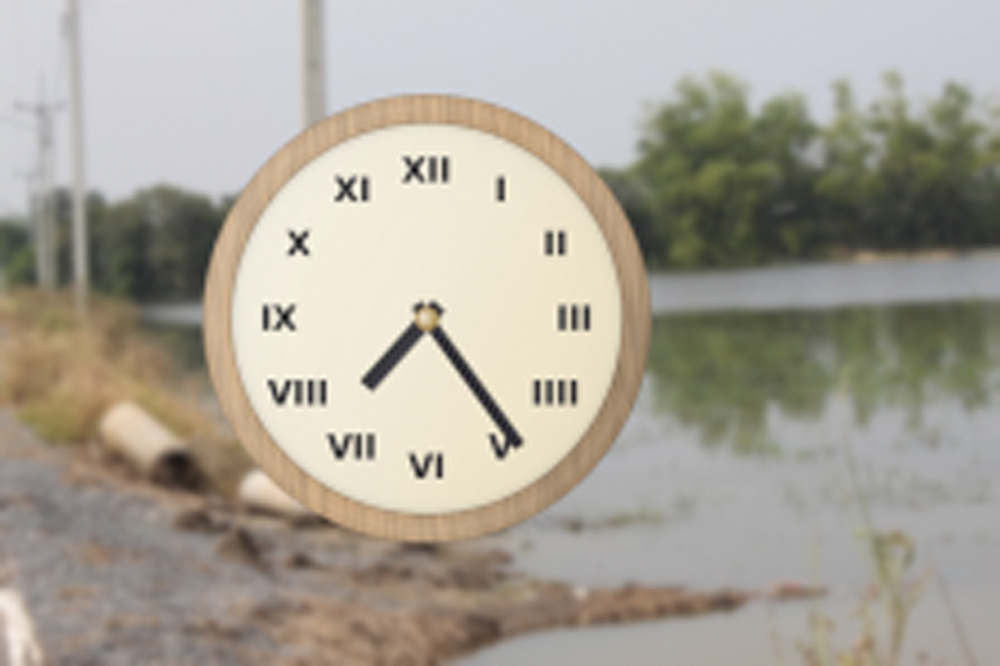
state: 7:24
